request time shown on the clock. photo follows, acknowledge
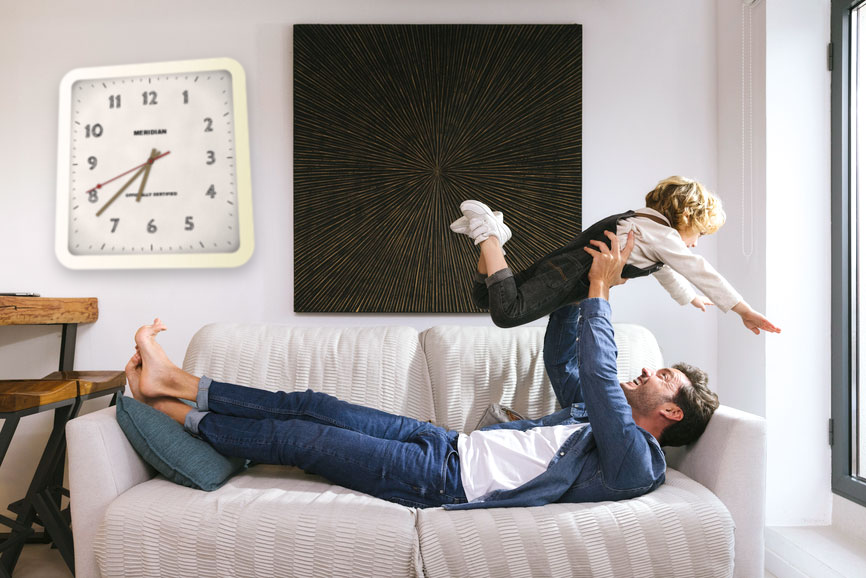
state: 6:37:41
